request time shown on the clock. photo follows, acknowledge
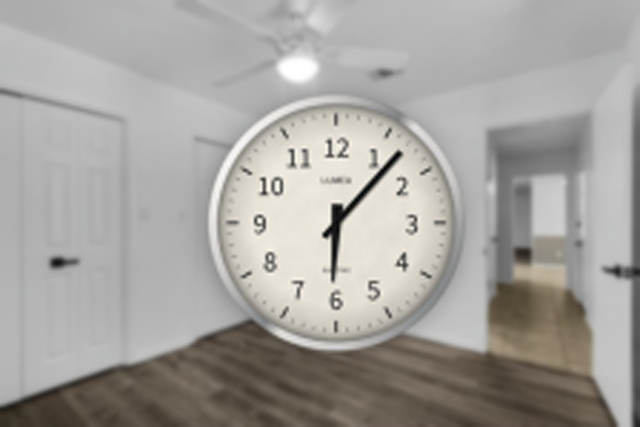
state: 6:07
